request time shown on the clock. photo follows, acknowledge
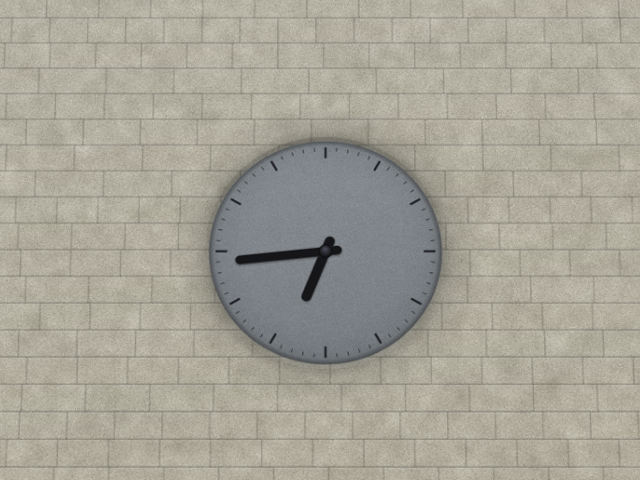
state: 6:44
